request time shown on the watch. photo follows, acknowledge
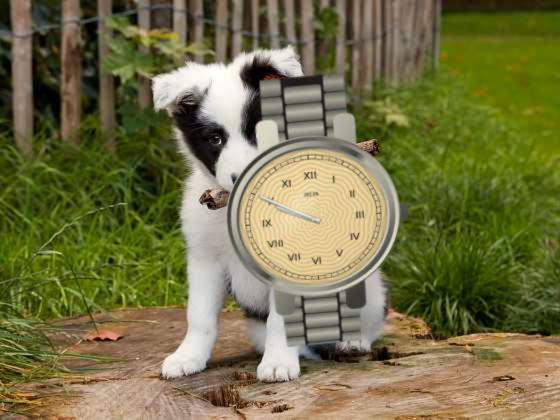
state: 9:50
